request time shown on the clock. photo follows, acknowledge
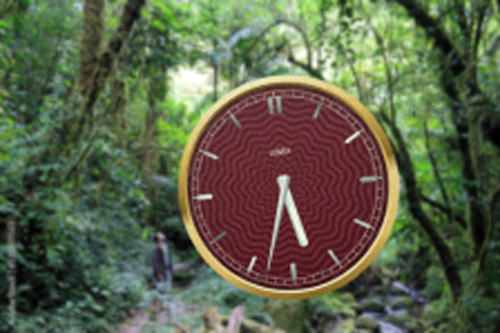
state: 5:33
